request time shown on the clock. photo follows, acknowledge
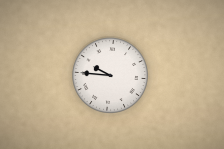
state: 9:45
